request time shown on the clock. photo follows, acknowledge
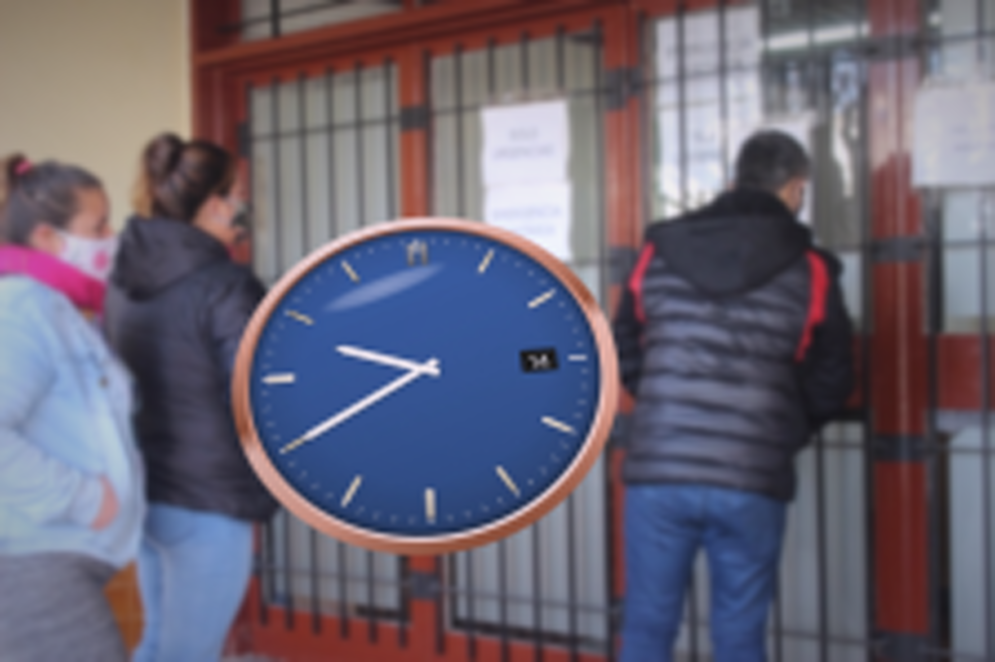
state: 9:40
